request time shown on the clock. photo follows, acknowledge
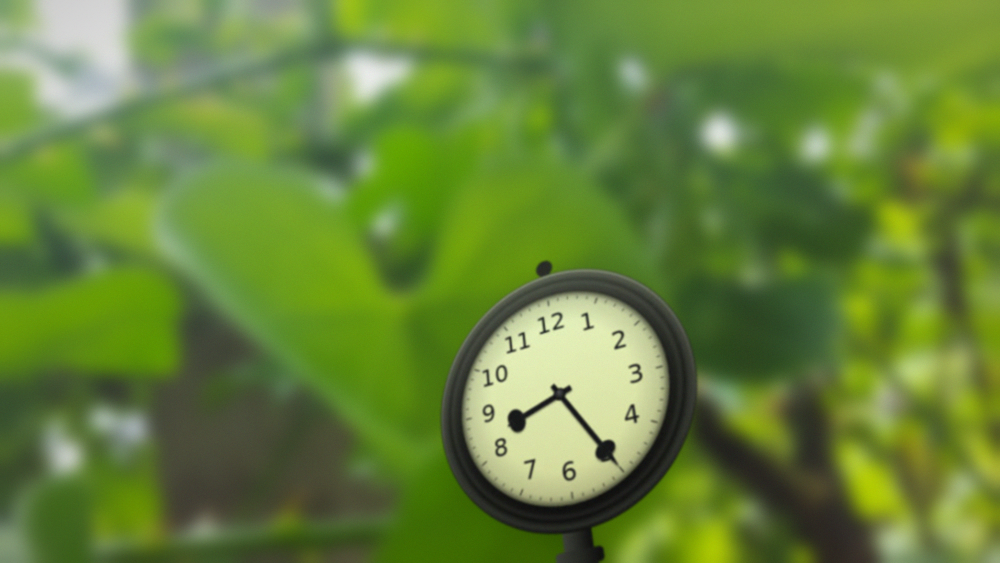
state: 8:25
